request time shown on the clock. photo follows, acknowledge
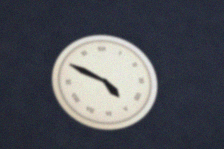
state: 4:50
